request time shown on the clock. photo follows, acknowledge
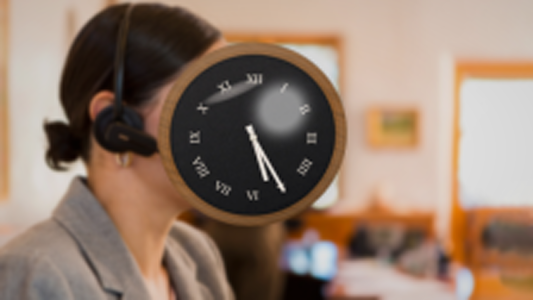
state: 5:25
